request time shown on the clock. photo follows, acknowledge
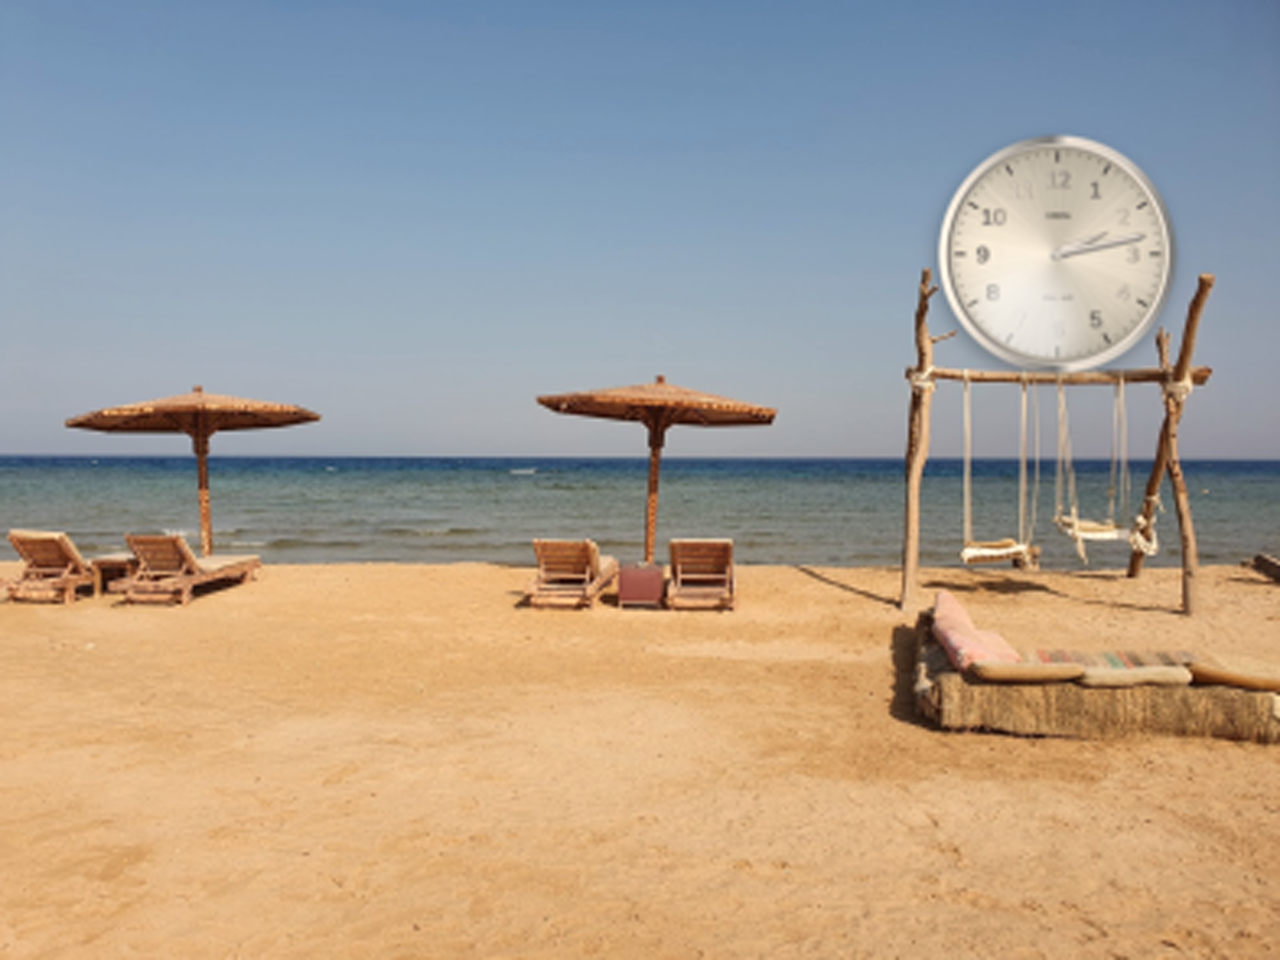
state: 2:13
